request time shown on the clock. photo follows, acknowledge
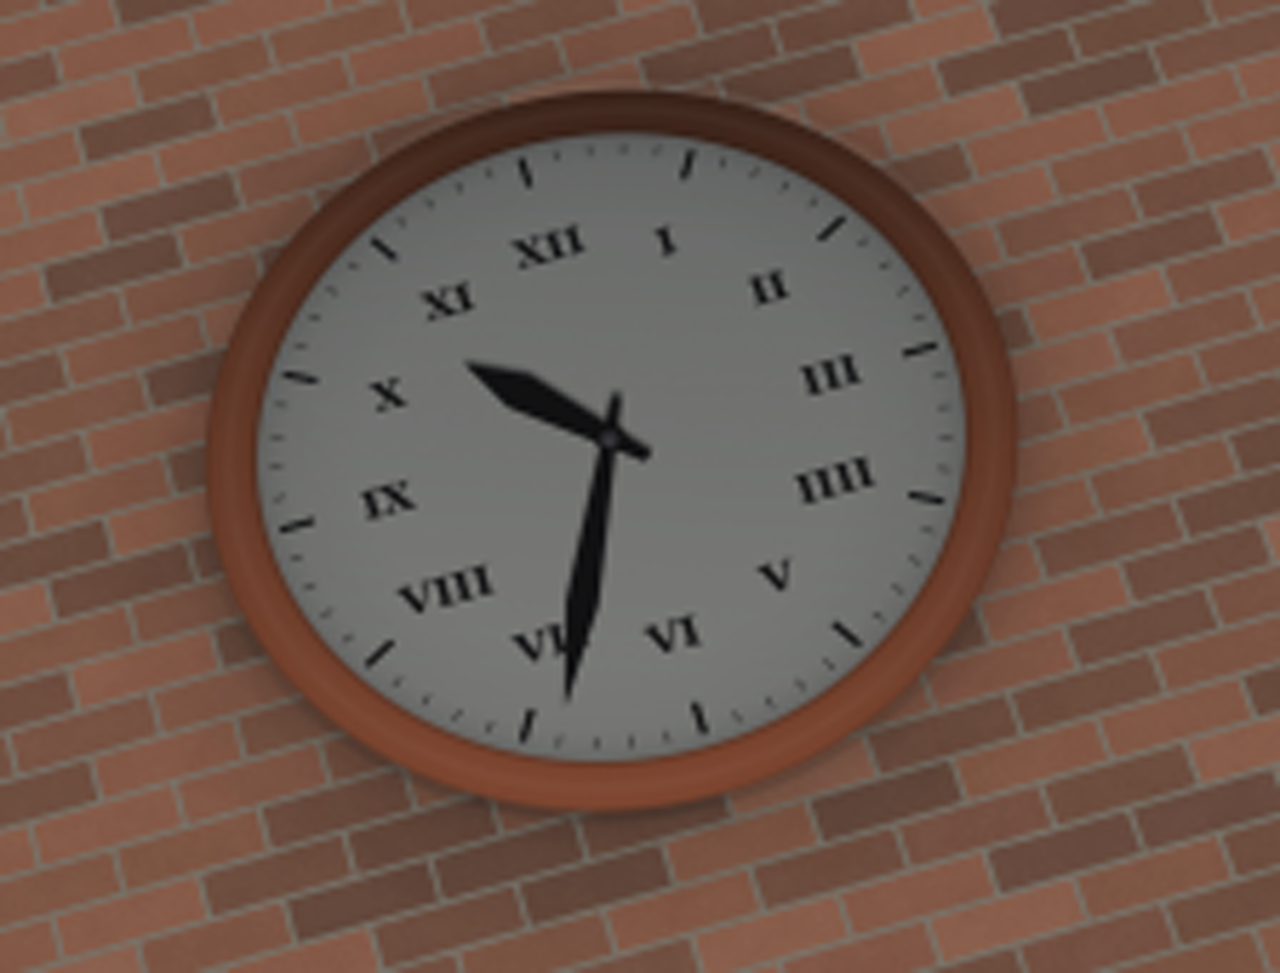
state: 10:34
